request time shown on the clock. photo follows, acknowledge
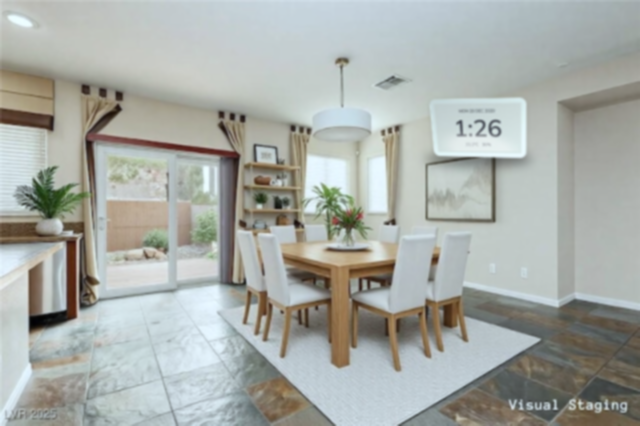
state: 1:26
